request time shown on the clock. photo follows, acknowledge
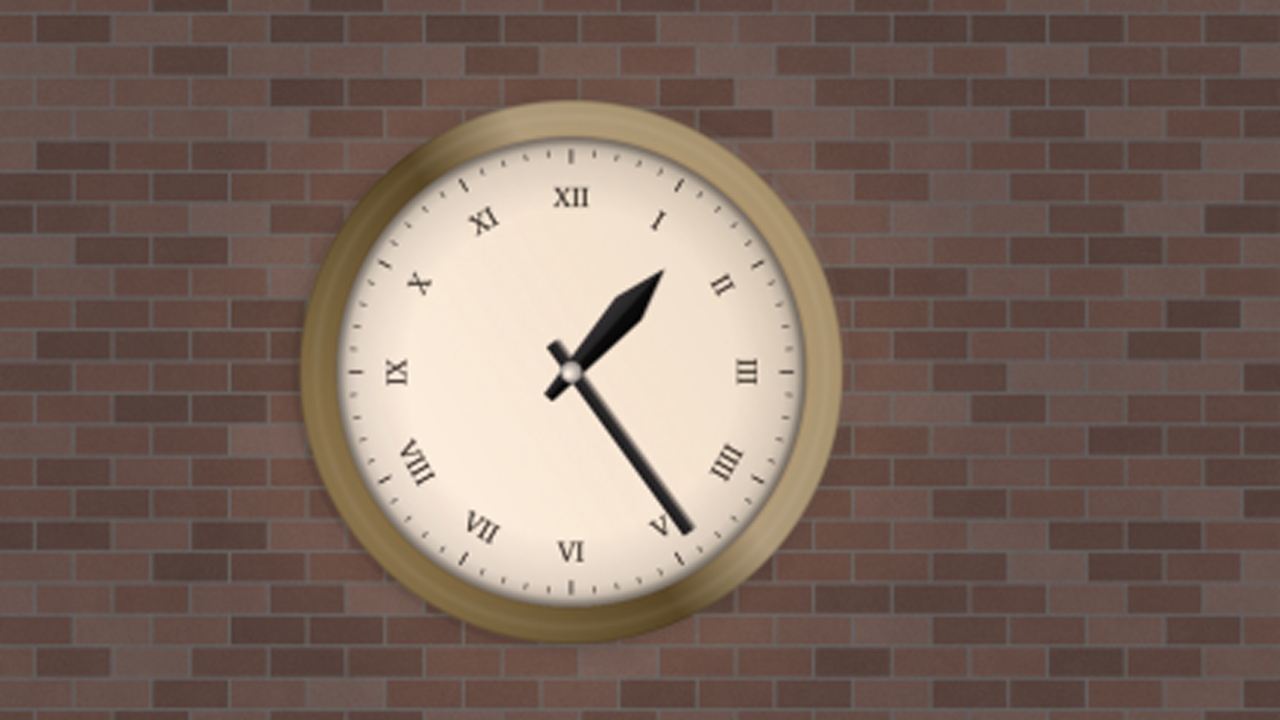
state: 1:24
